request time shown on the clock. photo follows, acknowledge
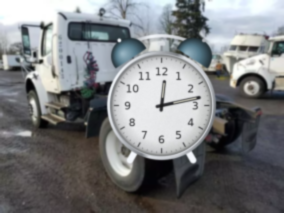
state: 12:13
